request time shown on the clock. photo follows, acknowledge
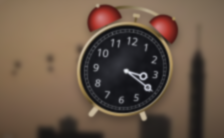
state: 3:20
